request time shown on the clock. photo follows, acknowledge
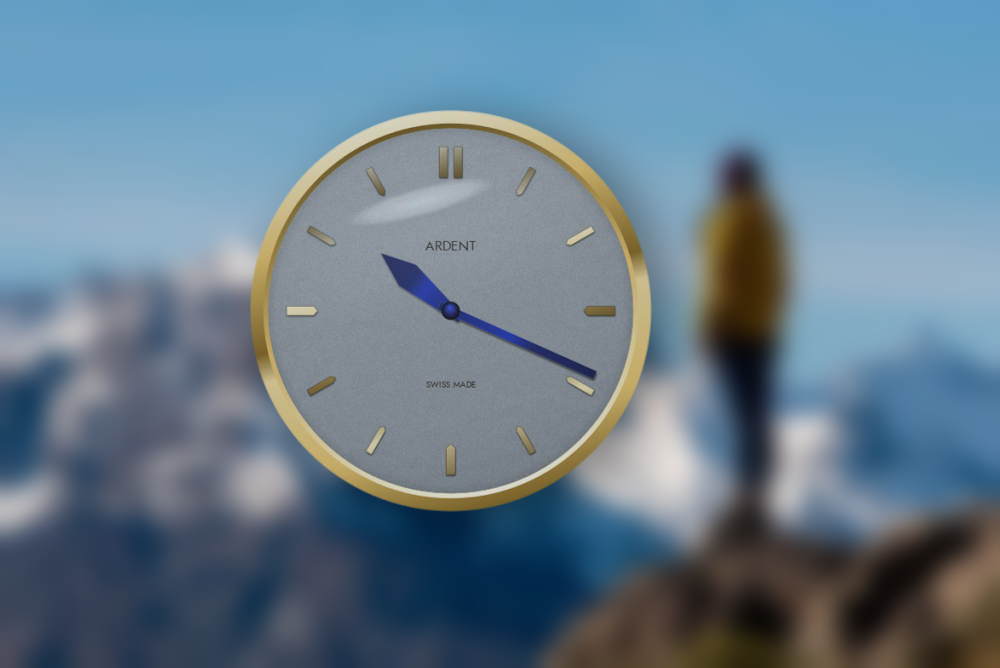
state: 10:19
